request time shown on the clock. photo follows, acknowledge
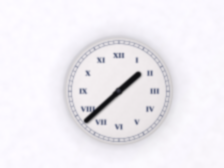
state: 1:38
